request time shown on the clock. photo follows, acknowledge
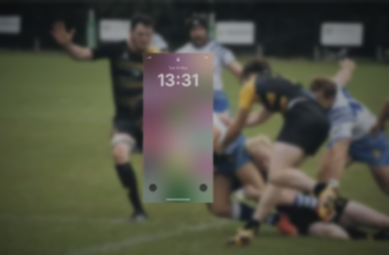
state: 13:31
